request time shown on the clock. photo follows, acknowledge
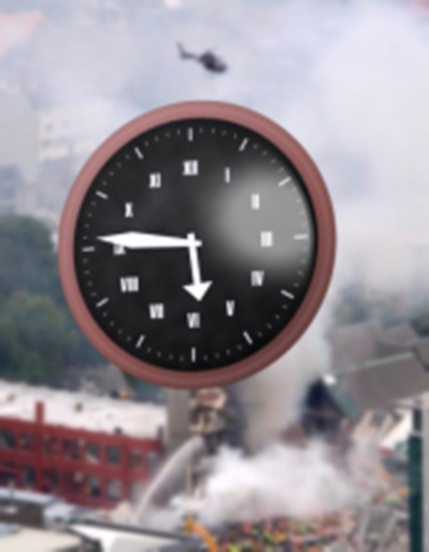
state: 5:46
